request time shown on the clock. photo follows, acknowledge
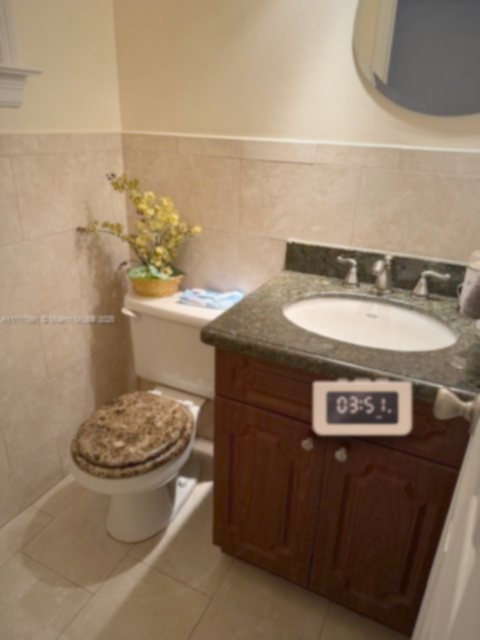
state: 3:51
